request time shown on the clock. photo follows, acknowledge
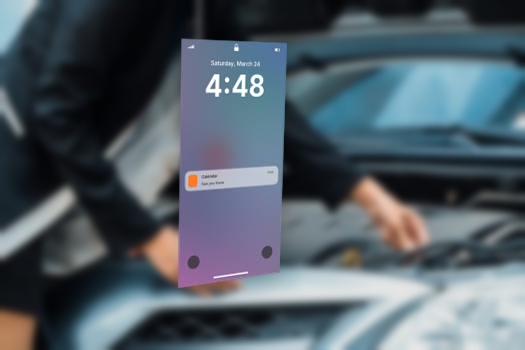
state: 4:48
